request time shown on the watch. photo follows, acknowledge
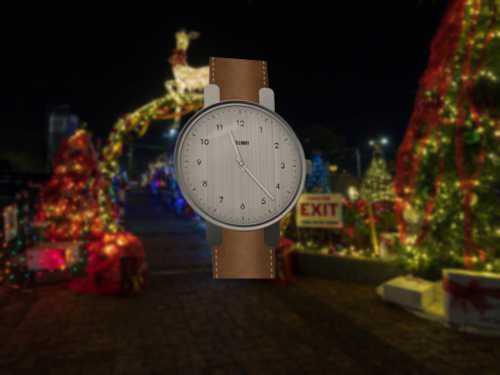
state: 11:23
